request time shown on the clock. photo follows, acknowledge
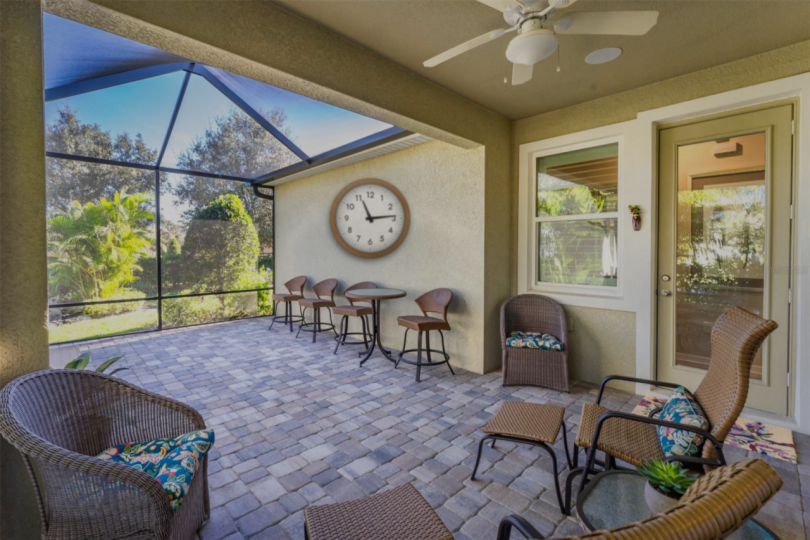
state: 11:14
